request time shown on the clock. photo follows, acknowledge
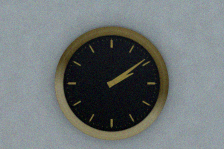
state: 2:09
